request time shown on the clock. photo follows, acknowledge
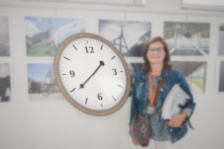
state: 1:39
